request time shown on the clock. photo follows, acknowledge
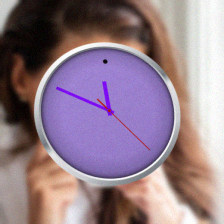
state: 11:49:23
